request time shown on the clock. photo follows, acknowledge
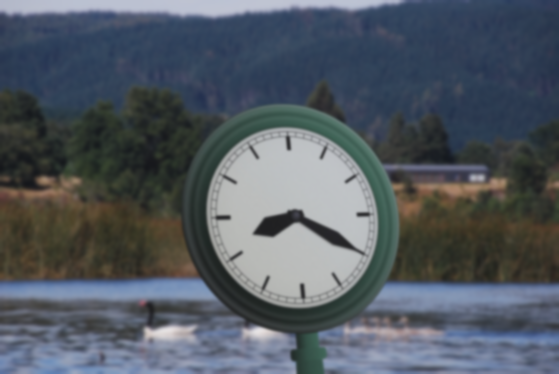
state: 8:20
